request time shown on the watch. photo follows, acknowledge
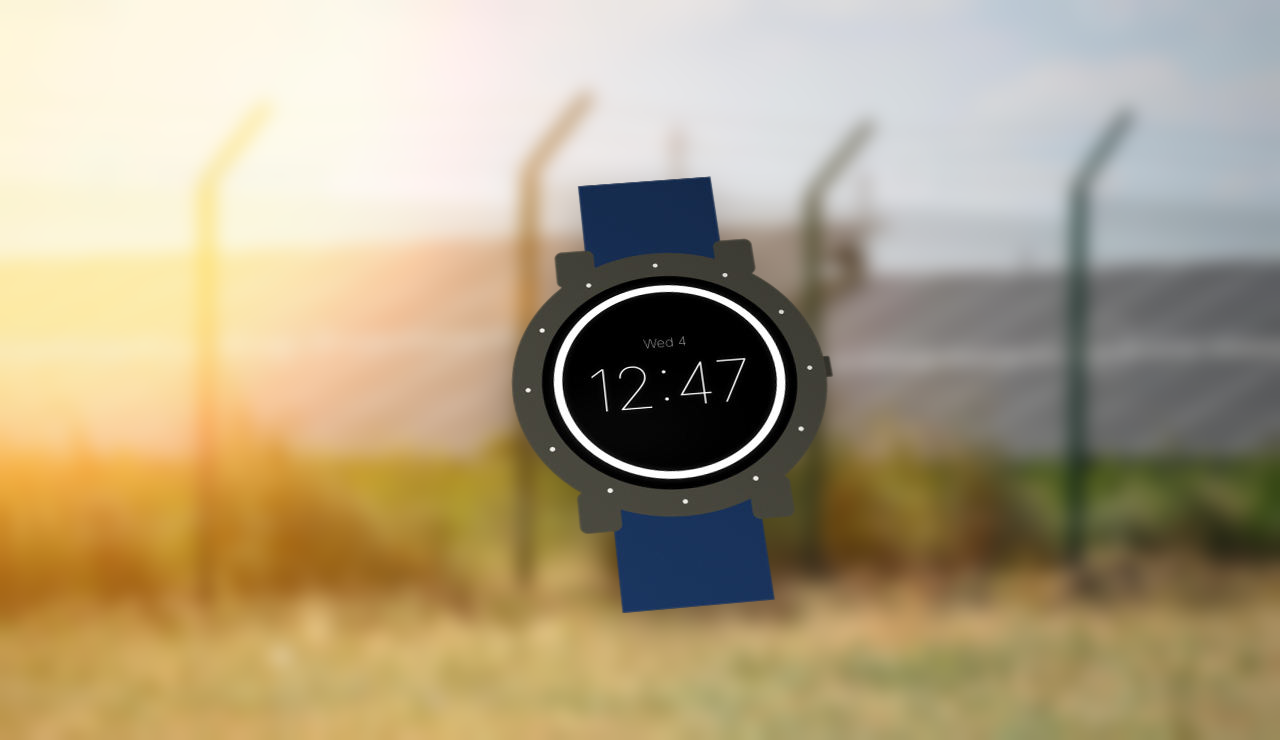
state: 12:47
